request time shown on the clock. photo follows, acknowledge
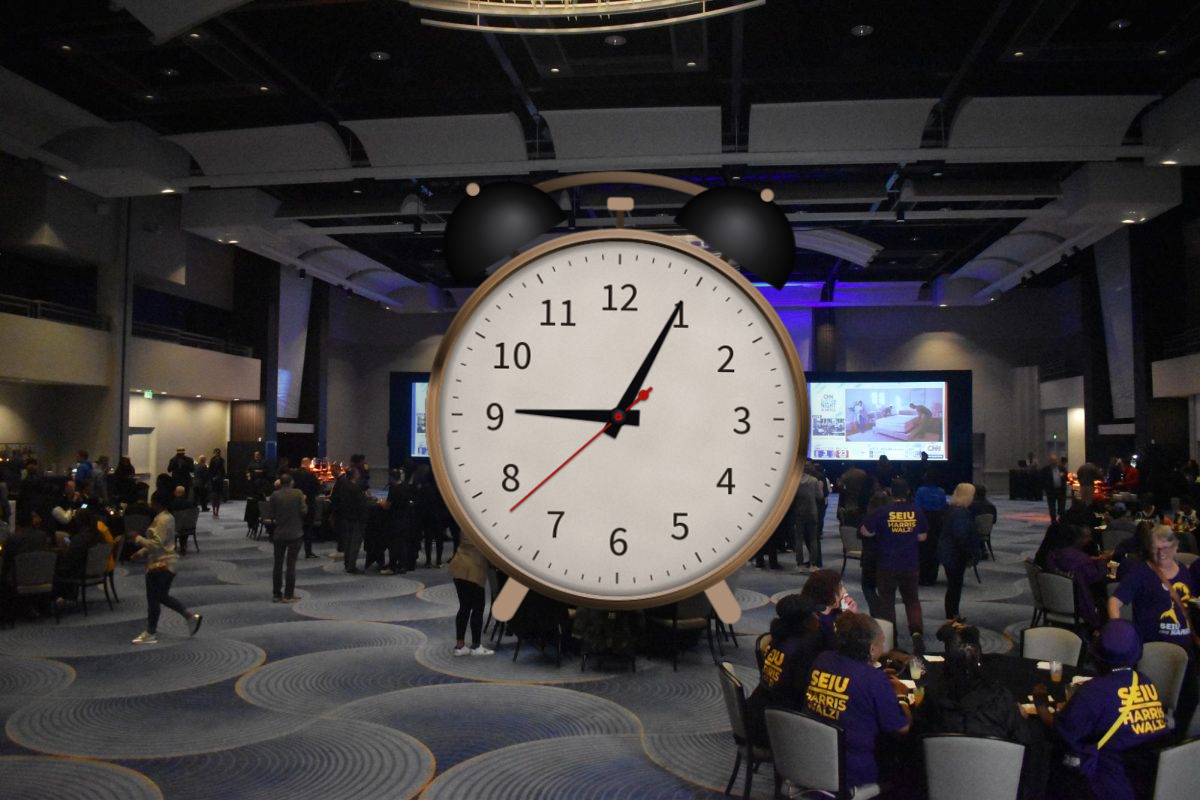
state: 9:04:38
